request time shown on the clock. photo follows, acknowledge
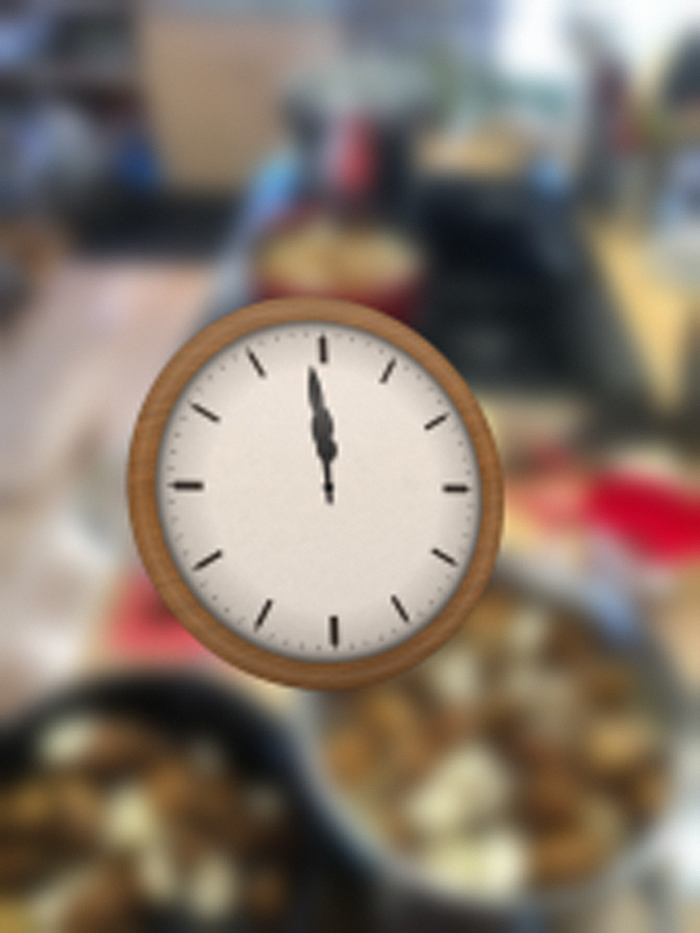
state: 11:59
